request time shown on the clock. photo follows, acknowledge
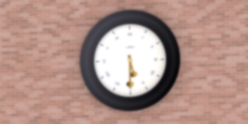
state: 5:30
